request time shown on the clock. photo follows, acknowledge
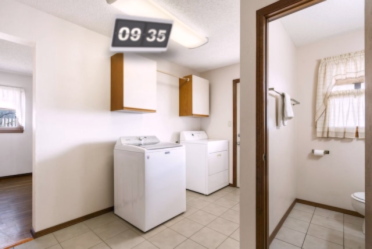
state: 9:35
